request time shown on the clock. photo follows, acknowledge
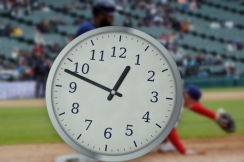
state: 12:48
